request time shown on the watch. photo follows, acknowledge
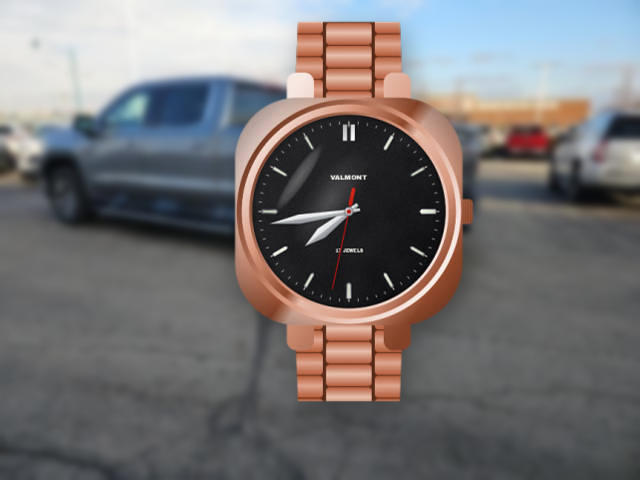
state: 7:43:32
